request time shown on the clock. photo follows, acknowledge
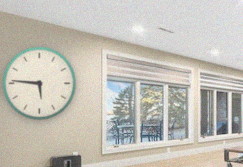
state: 5:46
